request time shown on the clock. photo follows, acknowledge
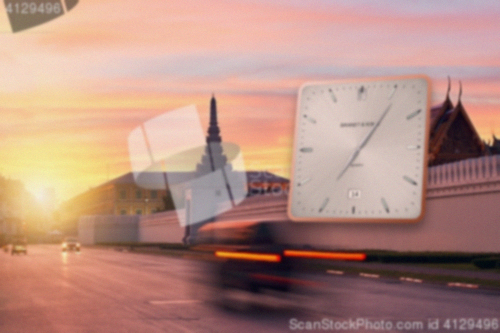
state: 7:06
